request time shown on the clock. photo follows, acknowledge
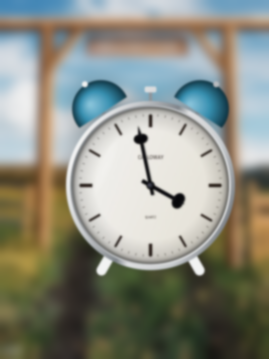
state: 3:58
